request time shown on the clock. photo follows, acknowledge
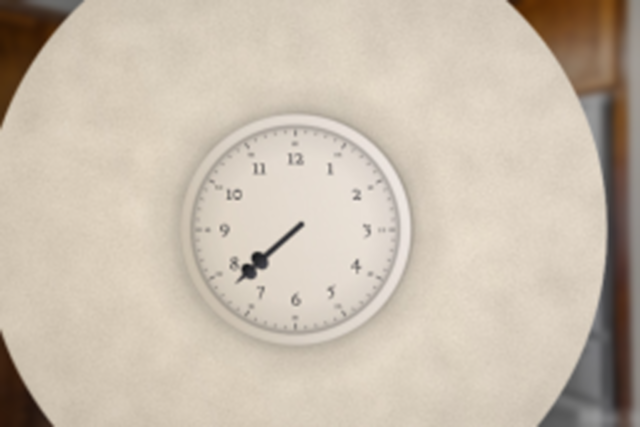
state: 7:38
